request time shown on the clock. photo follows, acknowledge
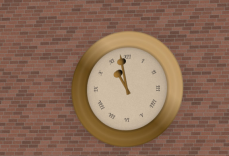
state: 10:58
